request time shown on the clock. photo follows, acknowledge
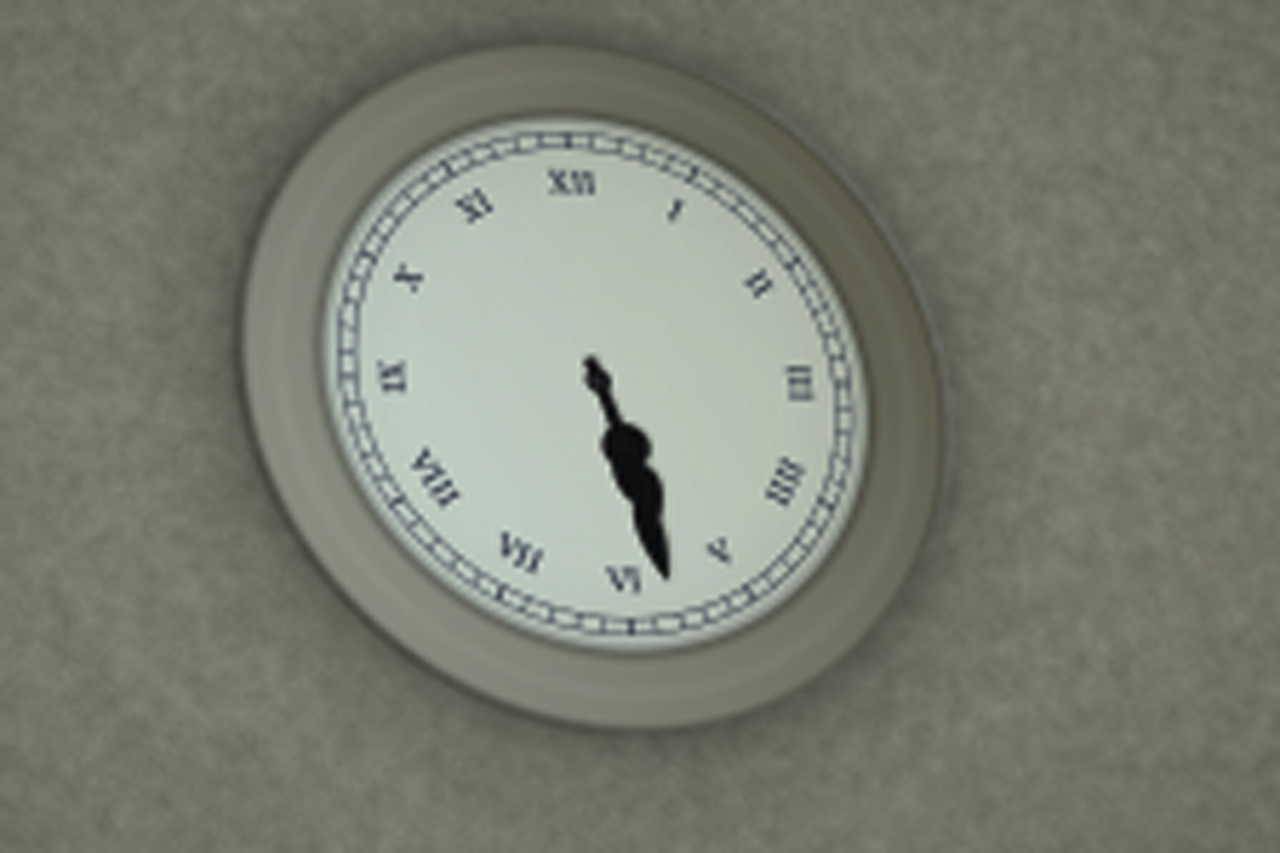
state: 5:28
